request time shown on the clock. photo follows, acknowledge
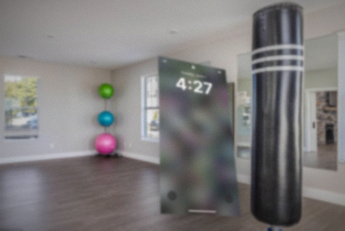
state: 4:27
